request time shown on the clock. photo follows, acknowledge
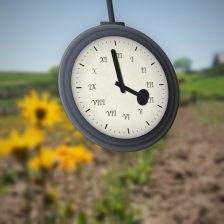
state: 3:59
